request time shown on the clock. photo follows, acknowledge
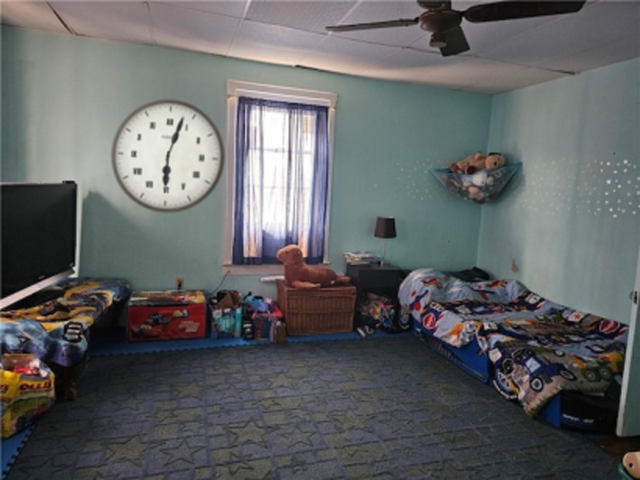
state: 6:03
